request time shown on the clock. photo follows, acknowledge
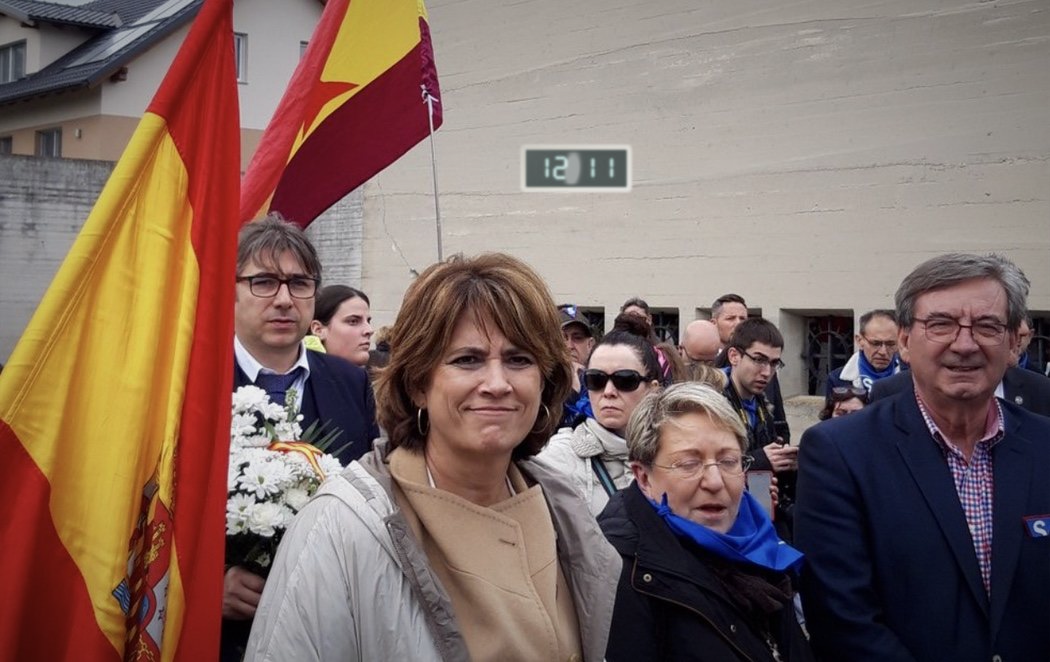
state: 12:11
